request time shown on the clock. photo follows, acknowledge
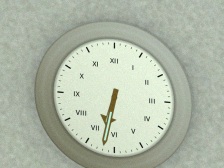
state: 6:32
